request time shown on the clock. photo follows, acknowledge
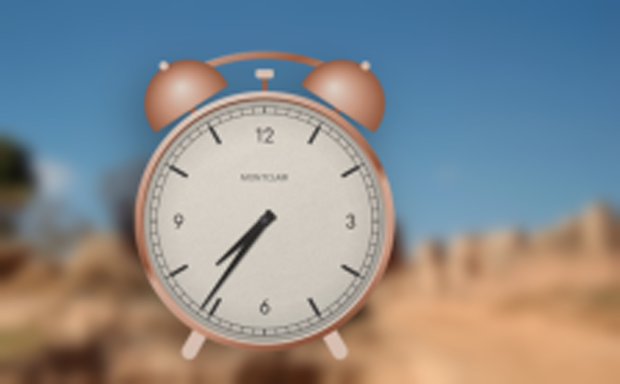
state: 7:36
